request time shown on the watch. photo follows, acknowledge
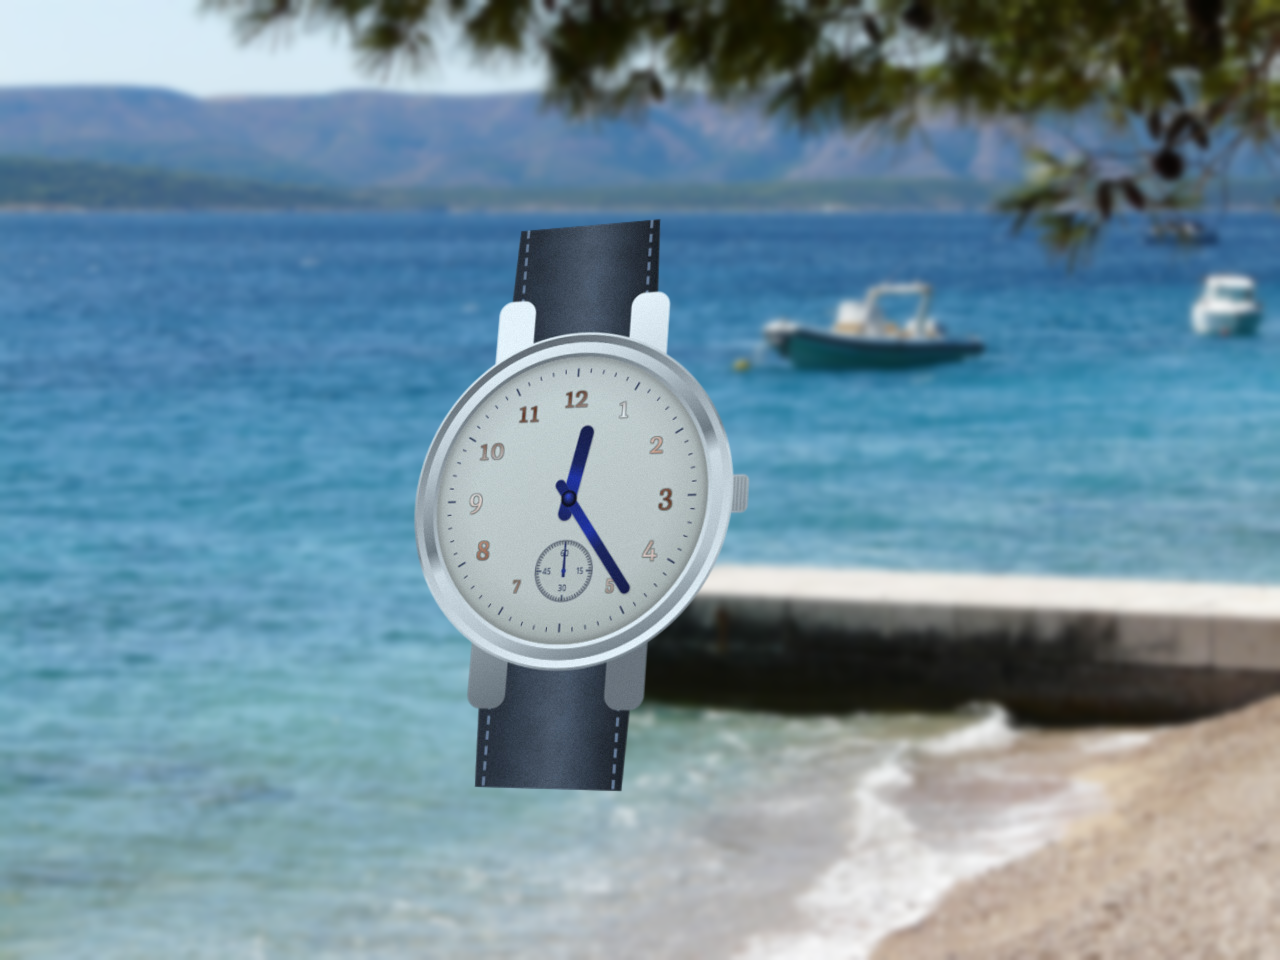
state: 12:24
